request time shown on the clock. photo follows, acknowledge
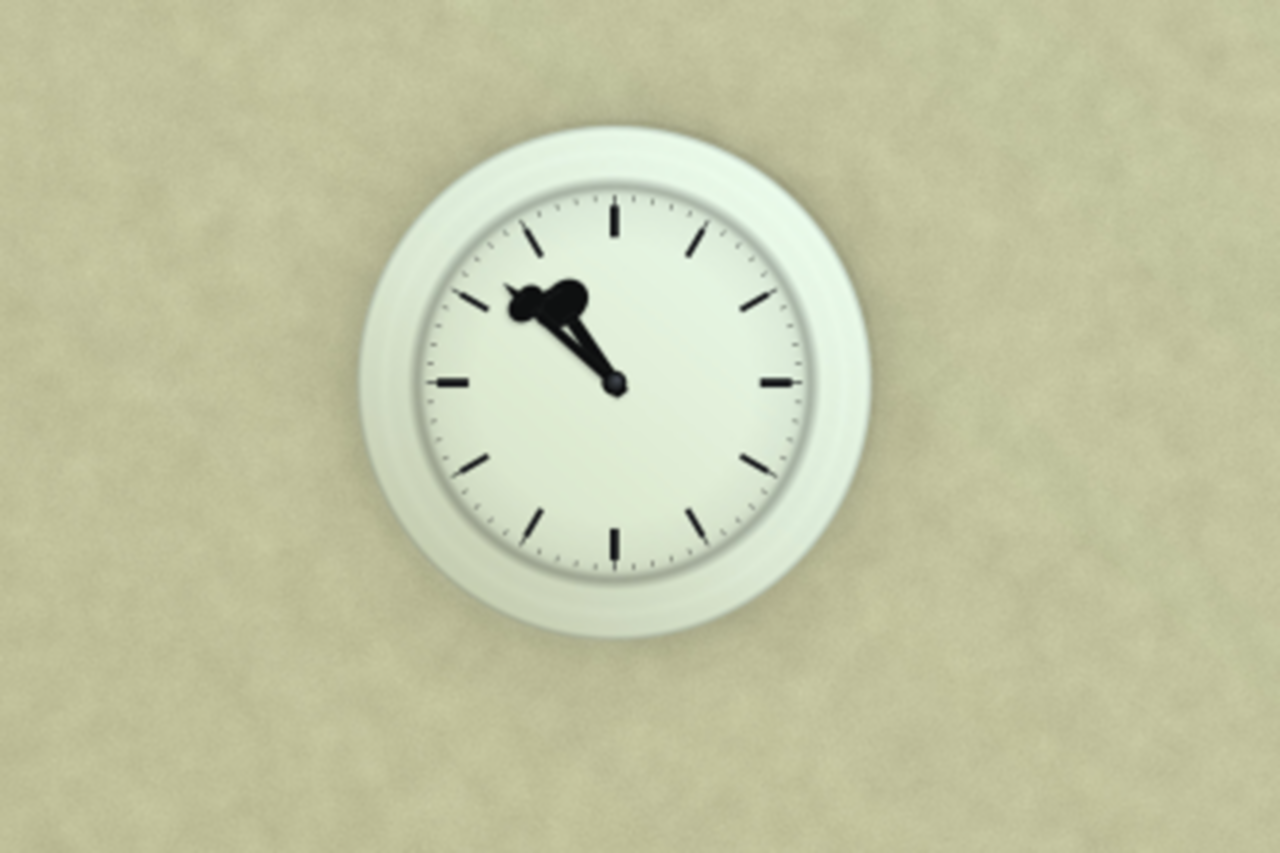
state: 10:52
